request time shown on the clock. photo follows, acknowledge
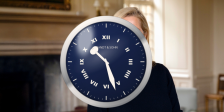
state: 10:27
